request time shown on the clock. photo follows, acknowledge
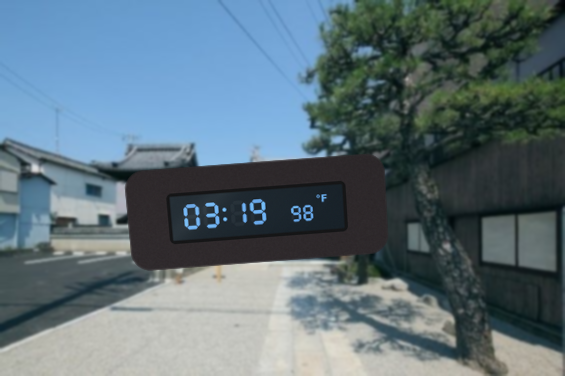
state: 3:19
